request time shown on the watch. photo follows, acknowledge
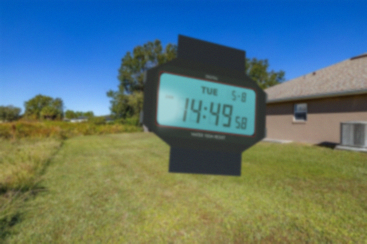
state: 14:49:58
